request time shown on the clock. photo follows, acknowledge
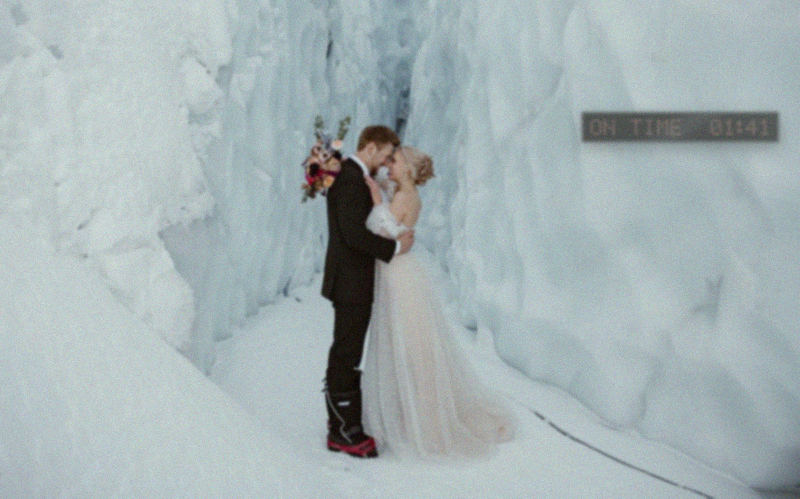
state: 1:41
